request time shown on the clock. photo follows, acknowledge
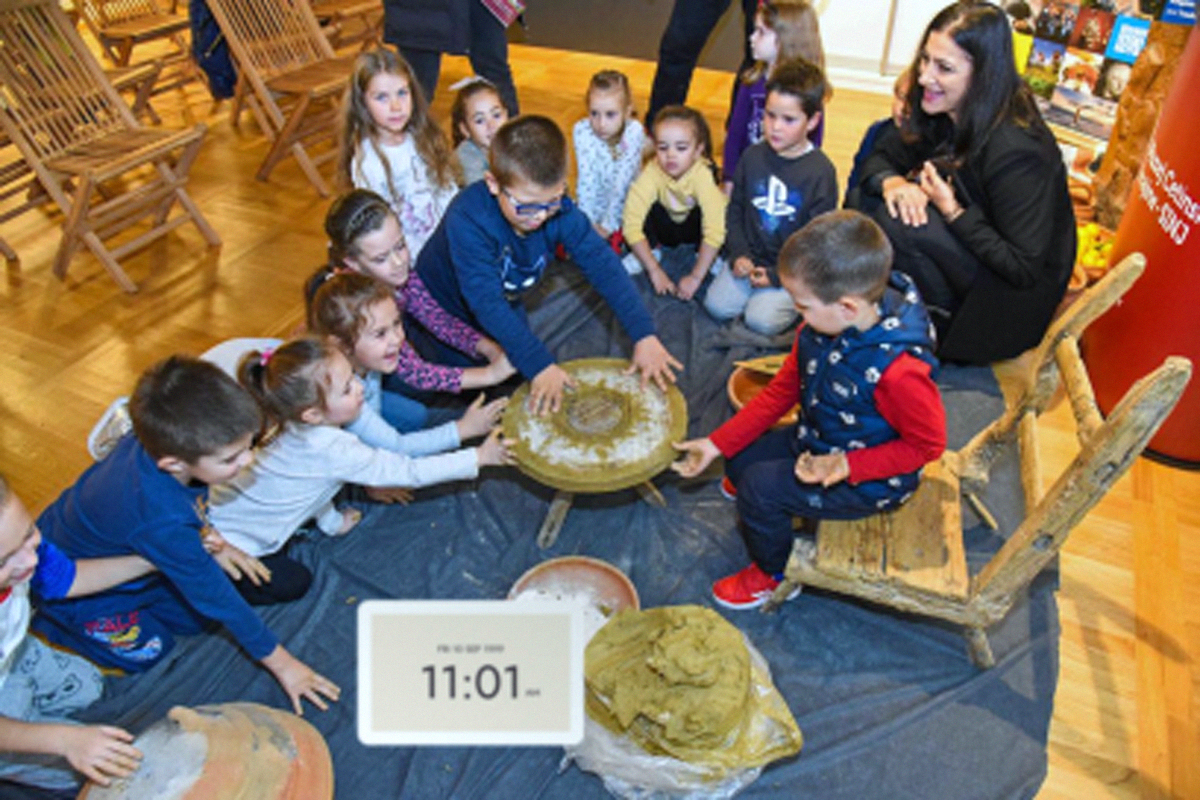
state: 11:01
